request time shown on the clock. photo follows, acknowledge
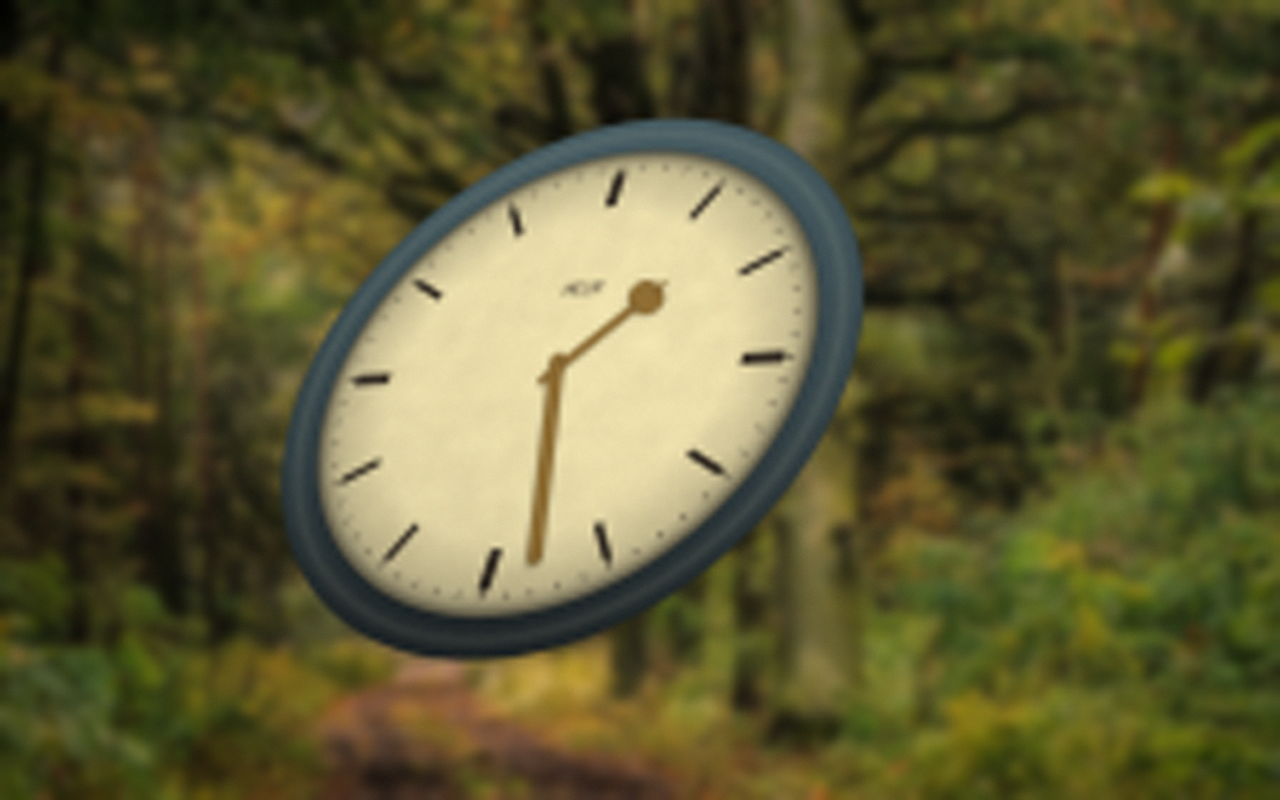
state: 1:28
